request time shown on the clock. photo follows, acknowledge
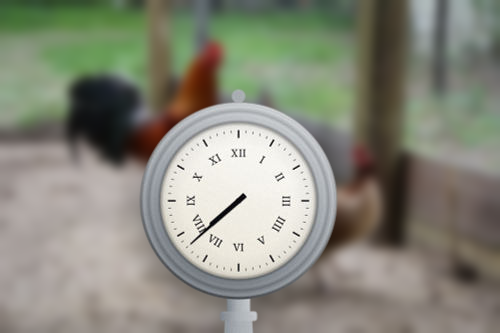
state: 7:38
